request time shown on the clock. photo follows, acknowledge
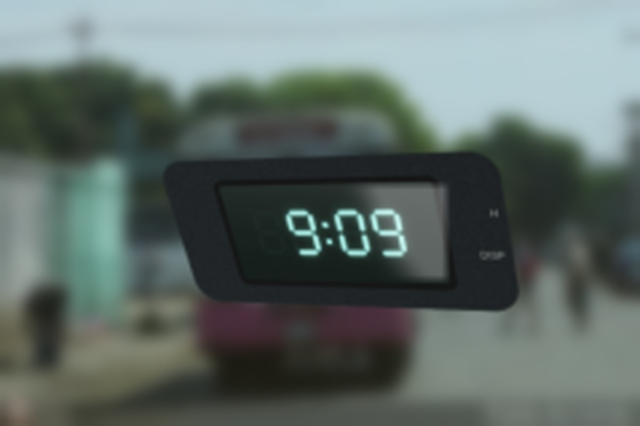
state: 9:09
